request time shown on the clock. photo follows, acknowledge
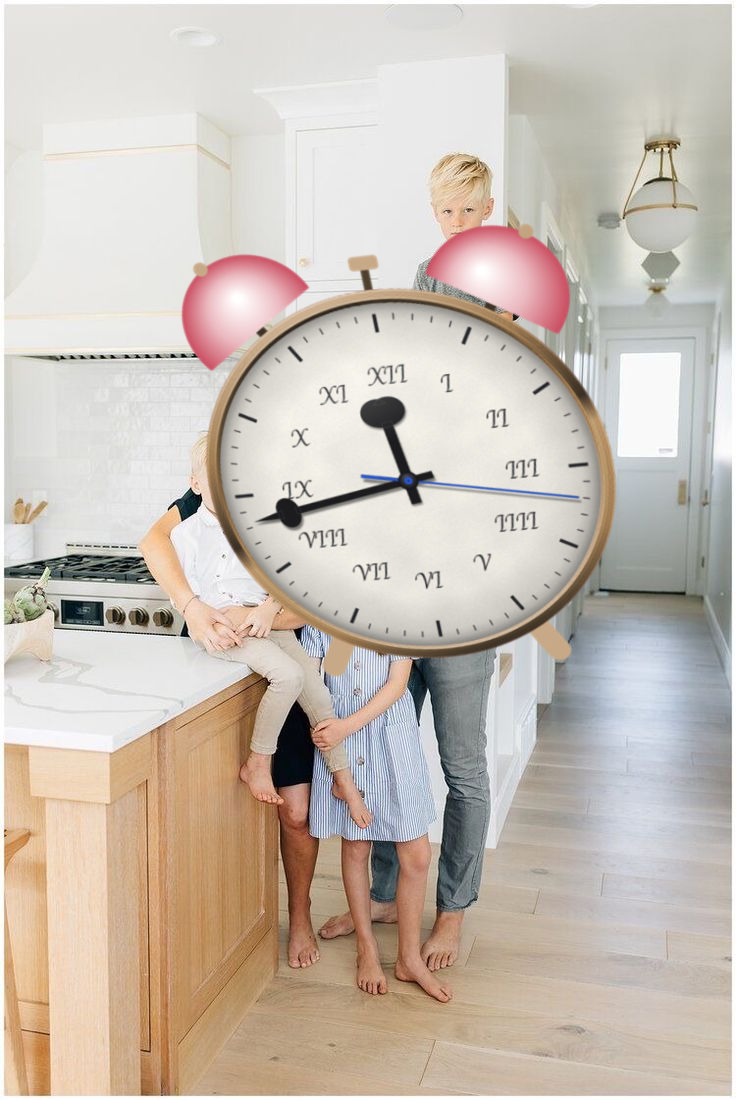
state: 11:43:17
